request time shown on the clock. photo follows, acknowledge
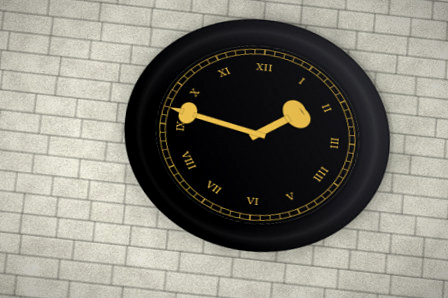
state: 1:47
